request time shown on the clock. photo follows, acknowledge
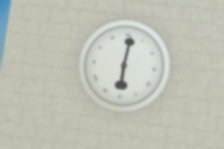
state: 6:01
